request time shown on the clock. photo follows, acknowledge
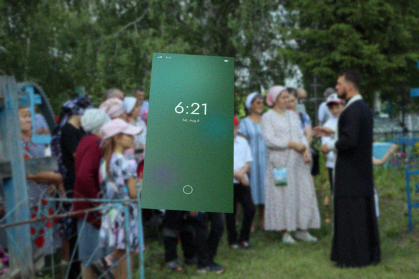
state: 6:21
